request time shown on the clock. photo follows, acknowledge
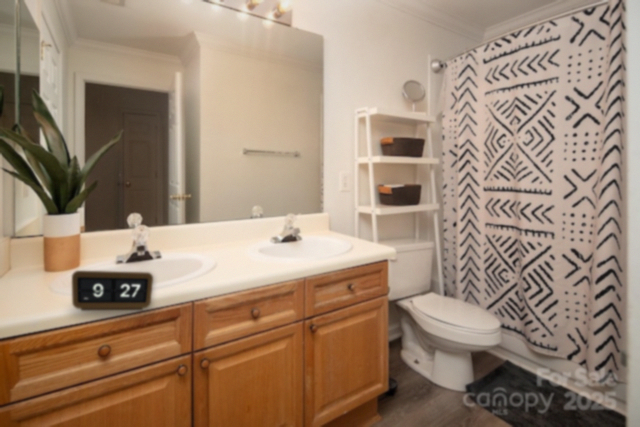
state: 9:27
